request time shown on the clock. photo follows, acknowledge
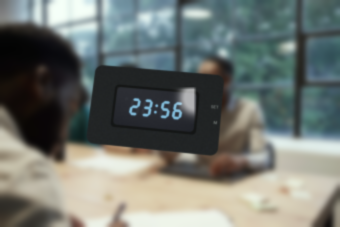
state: 23:56
